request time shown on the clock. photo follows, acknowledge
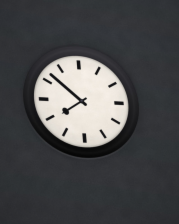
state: 7:52
